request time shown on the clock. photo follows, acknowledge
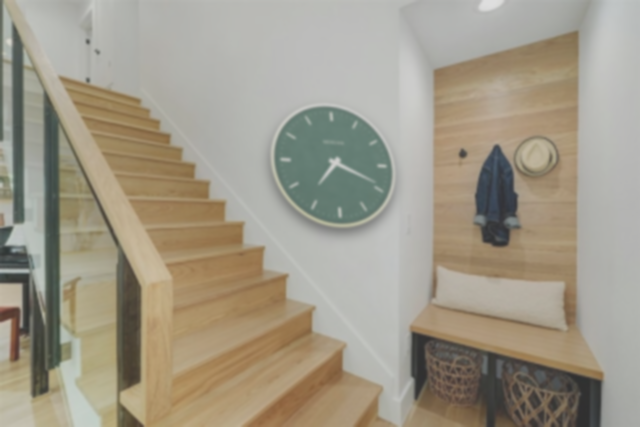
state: 7:19
